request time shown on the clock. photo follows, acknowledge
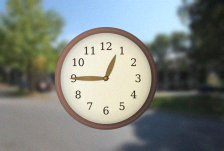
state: 12:45
